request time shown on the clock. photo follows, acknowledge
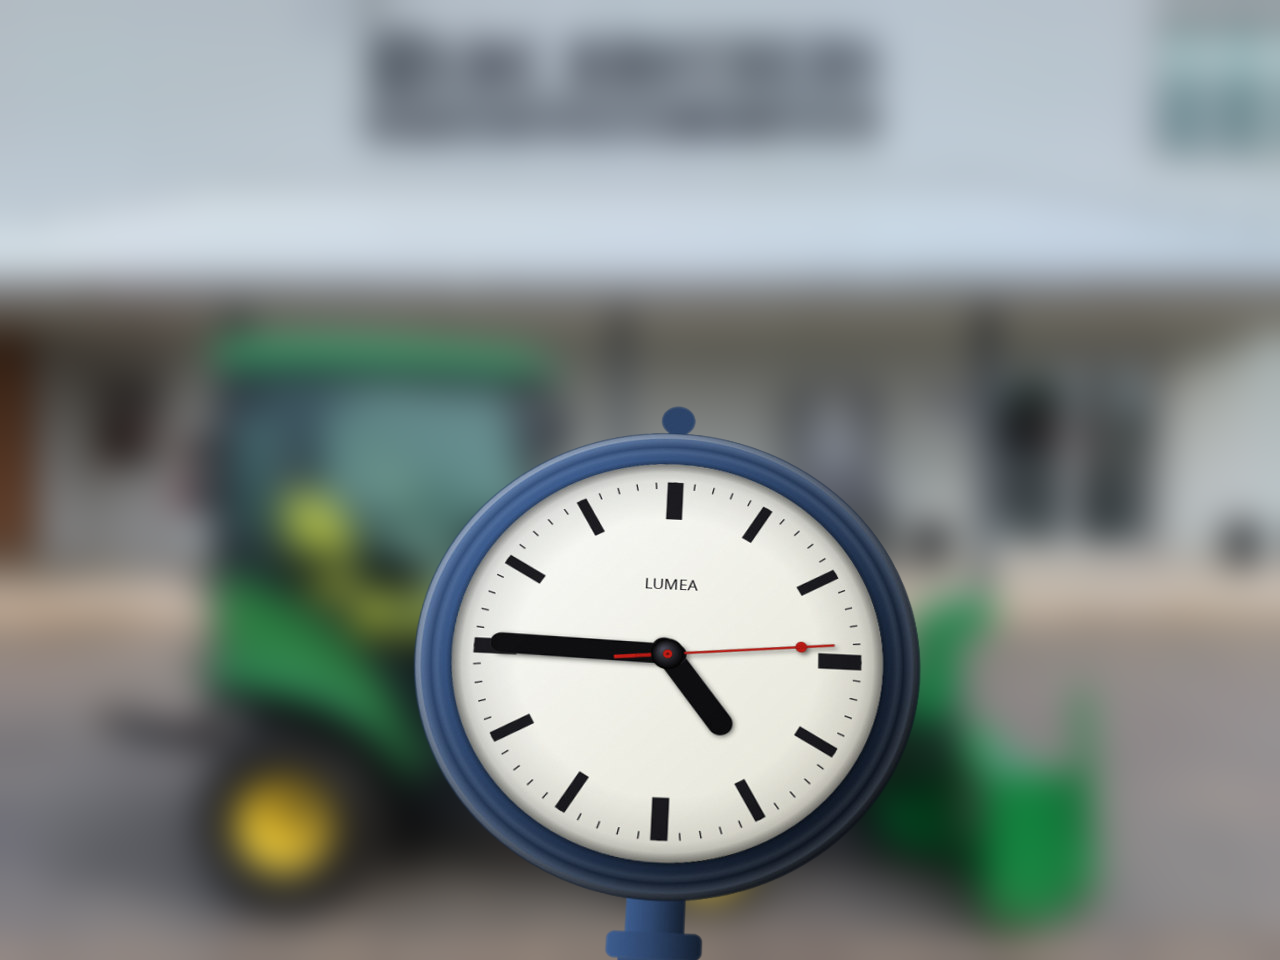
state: 4:45:14
